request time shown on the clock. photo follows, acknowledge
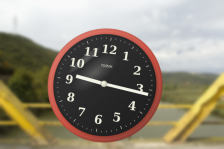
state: 9:16
